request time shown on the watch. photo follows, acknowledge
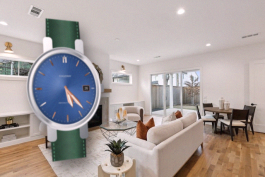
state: 5:23
